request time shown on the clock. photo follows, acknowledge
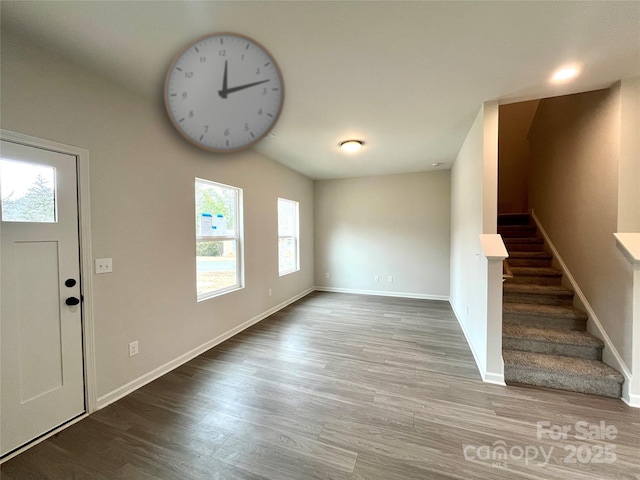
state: 12:13
